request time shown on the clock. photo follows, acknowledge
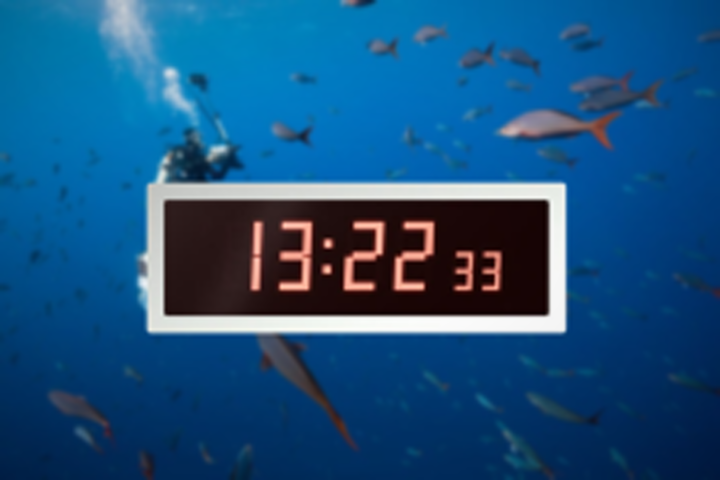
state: 13:22:33
